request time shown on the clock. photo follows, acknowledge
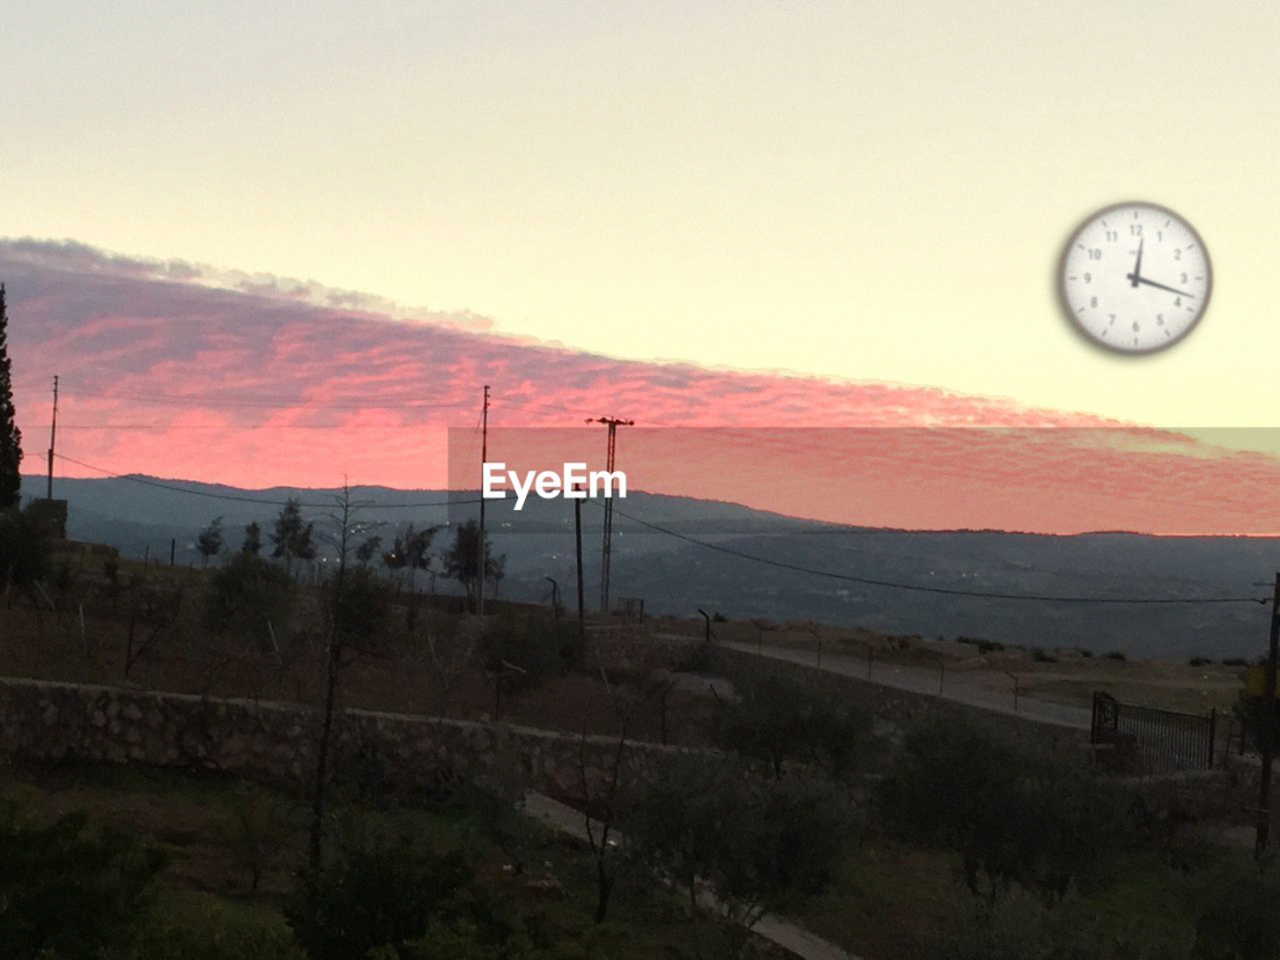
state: 12:18
